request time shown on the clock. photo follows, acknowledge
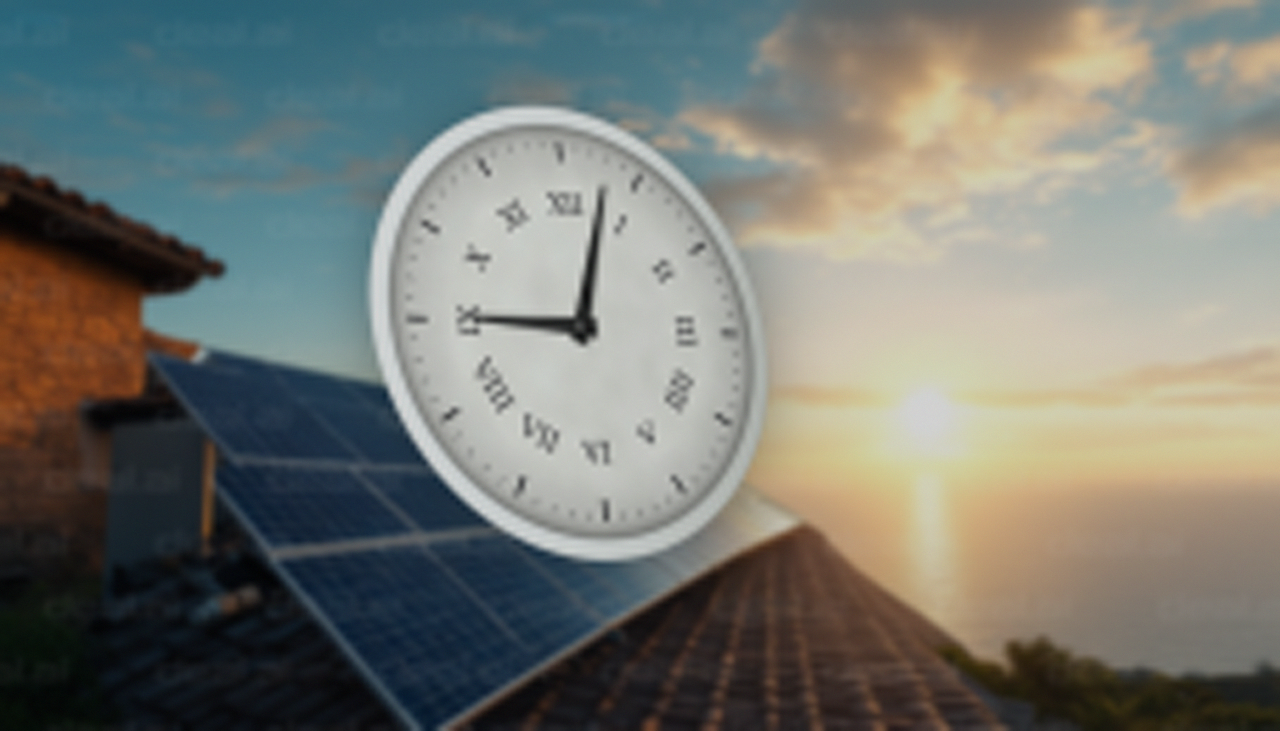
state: 9:03
